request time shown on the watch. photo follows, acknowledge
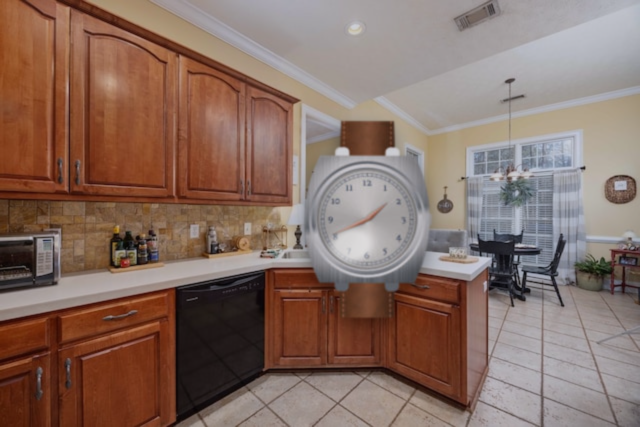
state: 1:41
